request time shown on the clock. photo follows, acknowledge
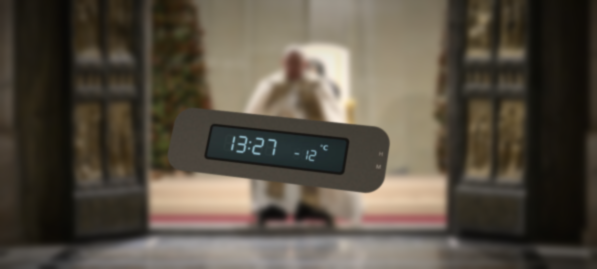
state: 13:27
